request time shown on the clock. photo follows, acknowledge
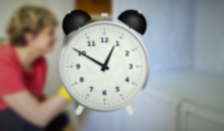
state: 12:50
